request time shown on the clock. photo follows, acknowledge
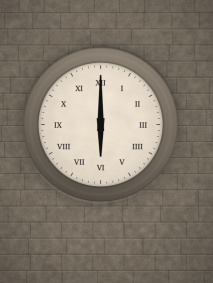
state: 6:00
